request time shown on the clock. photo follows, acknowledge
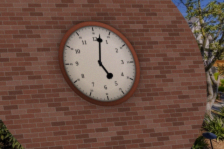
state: 5:02
